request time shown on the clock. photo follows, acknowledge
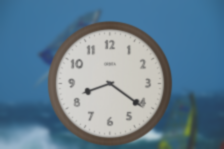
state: 8:21
